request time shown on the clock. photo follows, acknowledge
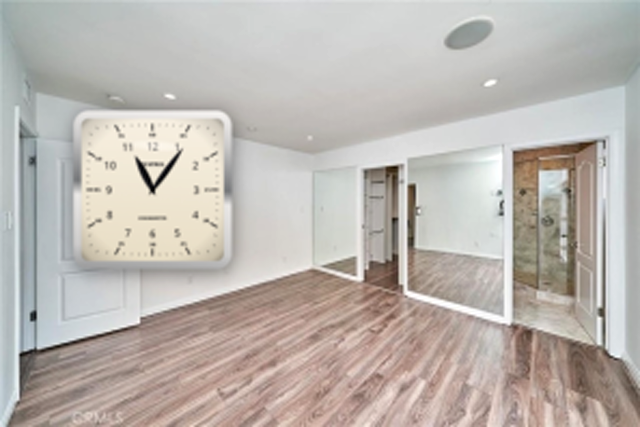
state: 11:06
